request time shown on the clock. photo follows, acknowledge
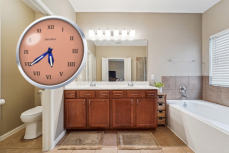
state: 5:39
